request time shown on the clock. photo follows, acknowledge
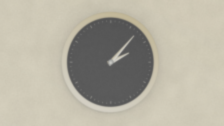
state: 2:07
